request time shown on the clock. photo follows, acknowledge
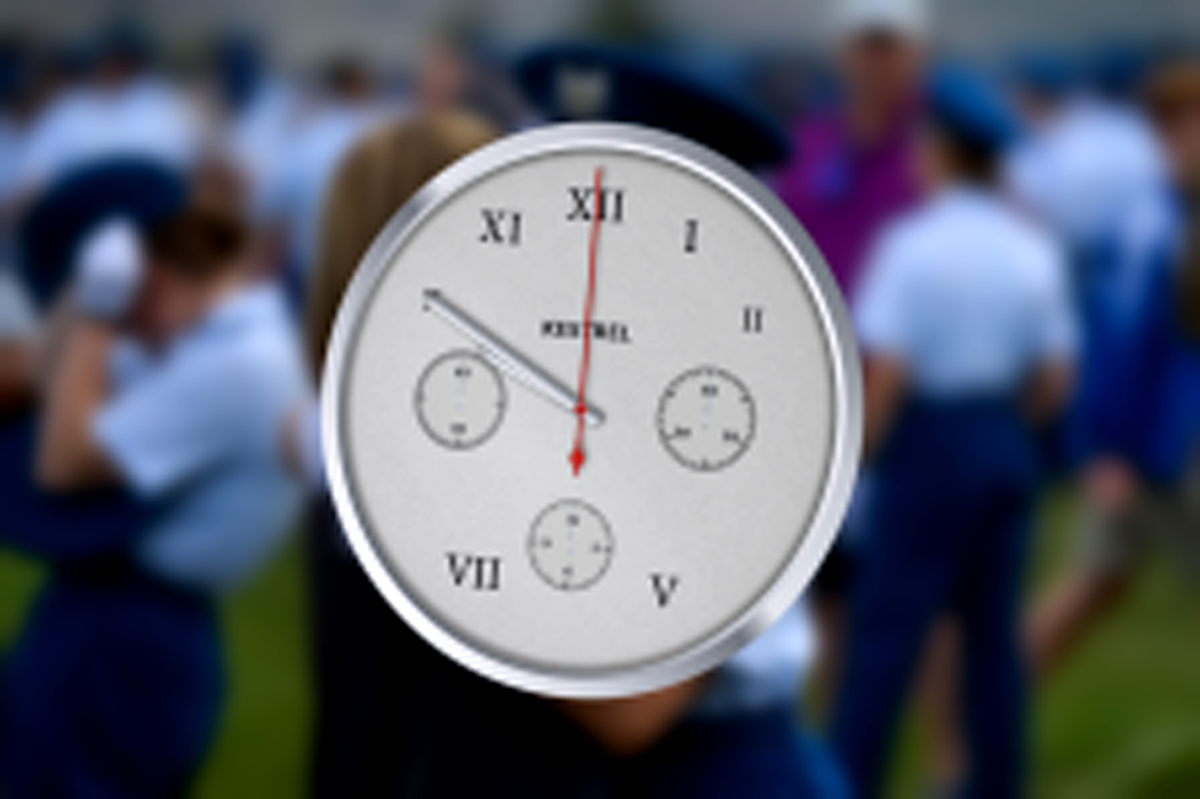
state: 9:50
